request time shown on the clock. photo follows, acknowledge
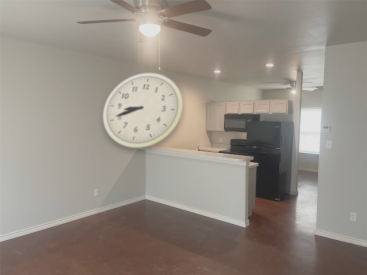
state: 8:41
